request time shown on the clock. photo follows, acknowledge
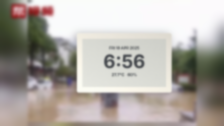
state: 6:56
